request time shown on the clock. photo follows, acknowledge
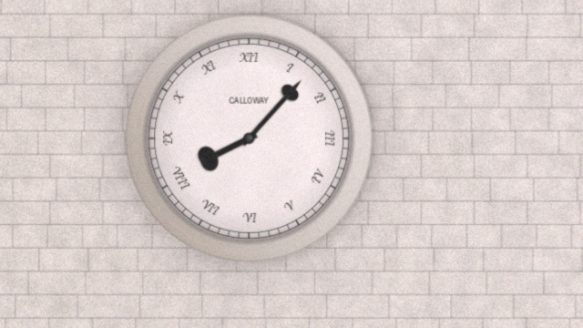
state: 8:07
